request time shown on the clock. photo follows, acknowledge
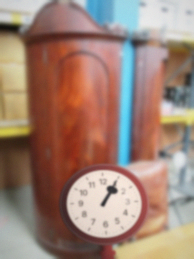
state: 1:05
